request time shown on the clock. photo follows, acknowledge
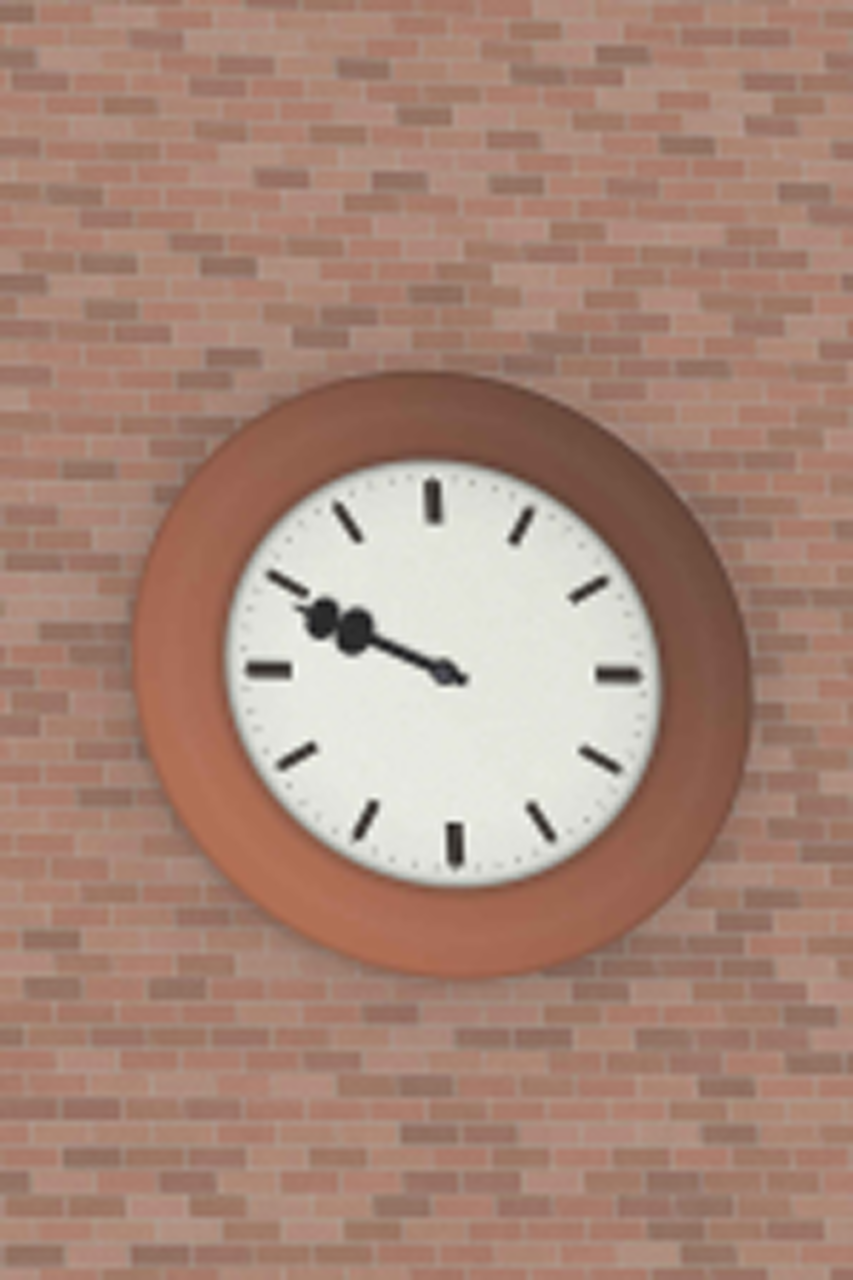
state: 9:49
